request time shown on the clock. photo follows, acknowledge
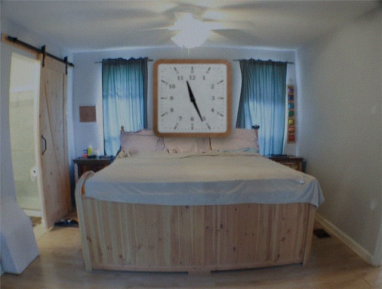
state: 11:26
